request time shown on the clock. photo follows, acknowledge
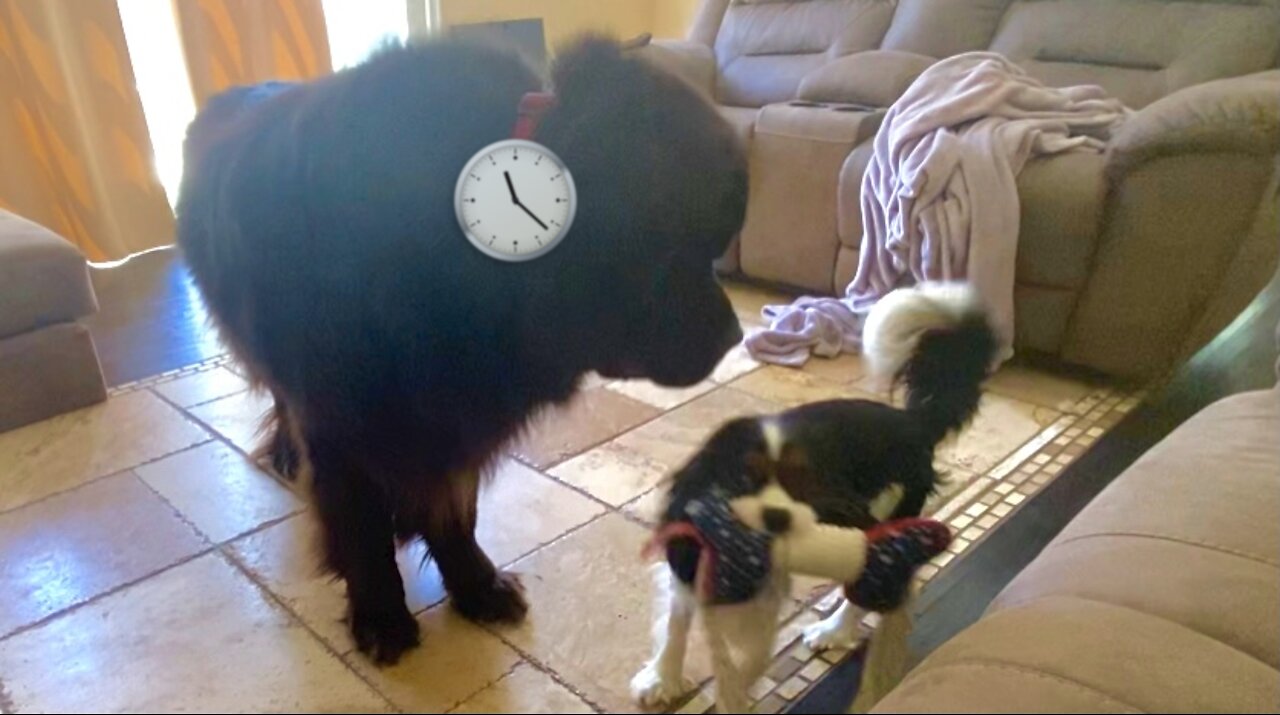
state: 11:22
